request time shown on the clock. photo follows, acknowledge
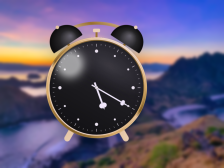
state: 5:20
